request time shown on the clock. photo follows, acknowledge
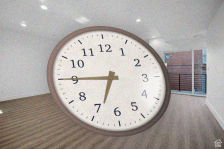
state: 6:45
